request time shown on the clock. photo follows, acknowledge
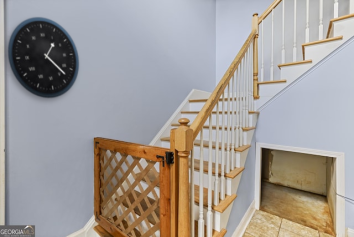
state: 1:23
